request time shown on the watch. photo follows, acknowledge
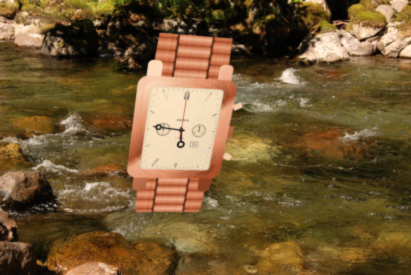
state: 5:46
